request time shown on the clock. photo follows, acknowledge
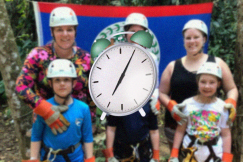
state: 7:05
